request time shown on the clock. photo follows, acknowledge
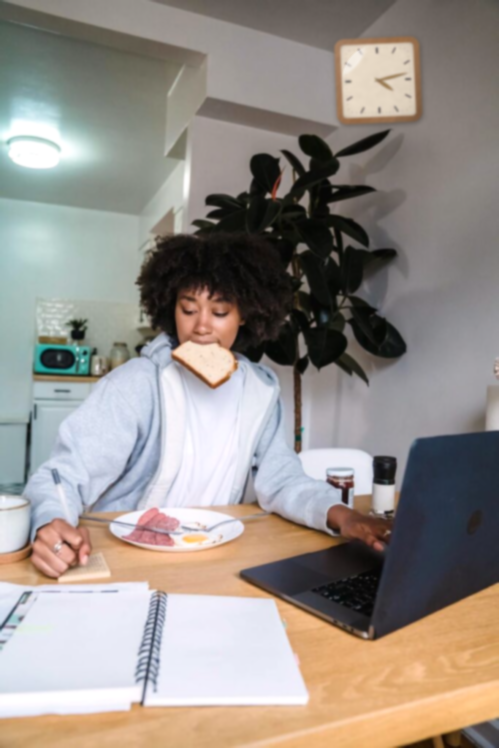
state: 4:13
